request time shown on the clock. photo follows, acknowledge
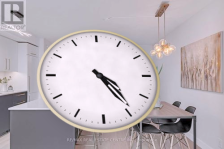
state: 4:24
